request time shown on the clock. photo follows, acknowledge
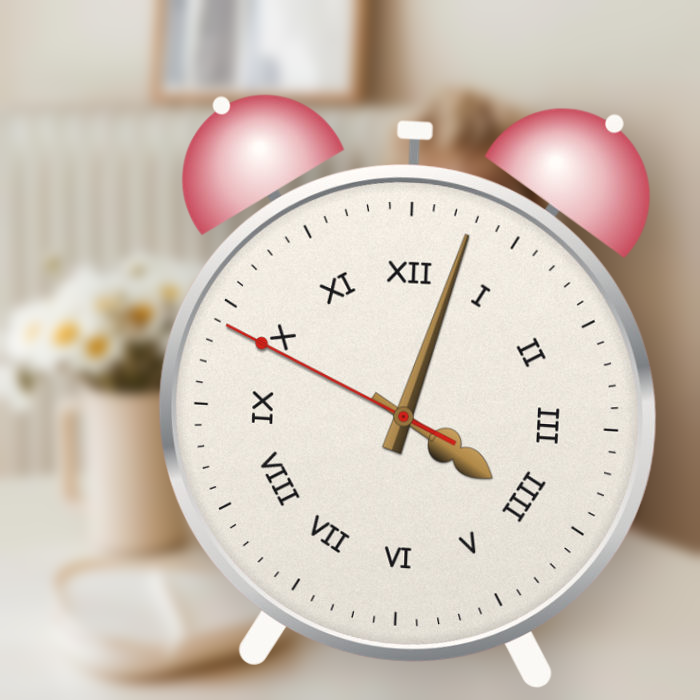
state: 4:02:49
